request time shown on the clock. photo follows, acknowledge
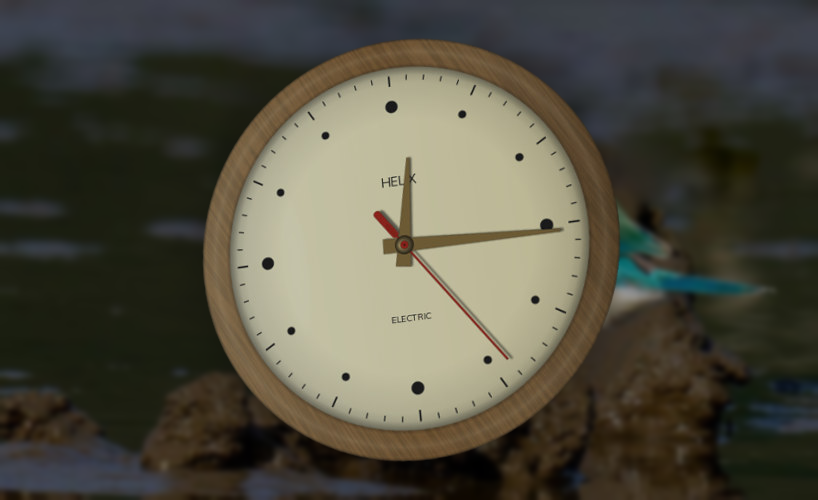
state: 12:15:24
